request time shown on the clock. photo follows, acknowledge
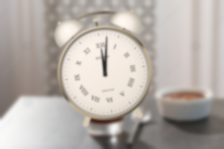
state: 12:02
